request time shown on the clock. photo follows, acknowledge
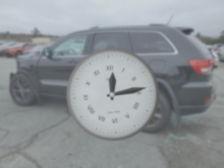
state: 12:14
